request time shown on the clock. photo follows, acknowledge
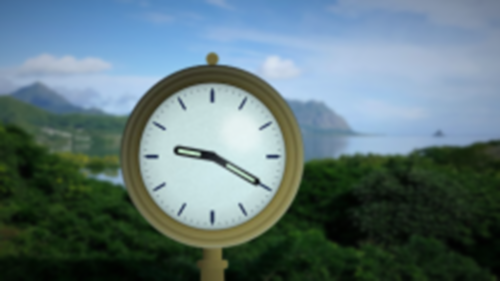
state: 9:20
